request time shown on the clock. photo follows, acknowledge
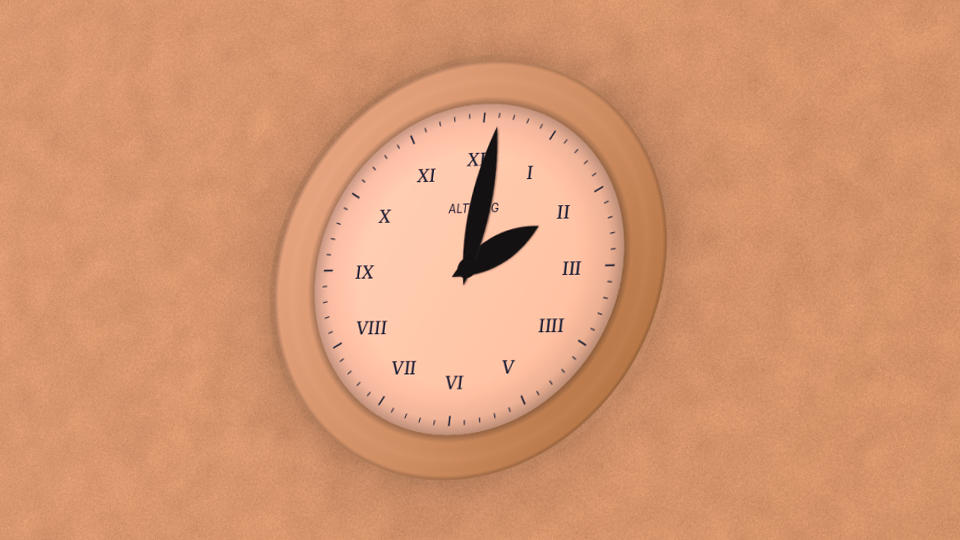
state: 2:01
